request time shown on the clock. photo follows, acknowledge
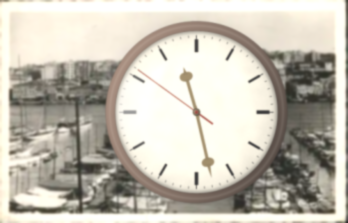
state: 11:27:51
